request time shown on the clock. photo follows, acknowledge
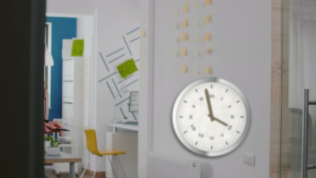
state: 3:58
